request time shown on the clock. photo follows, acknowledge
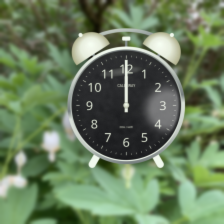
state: 12:00
